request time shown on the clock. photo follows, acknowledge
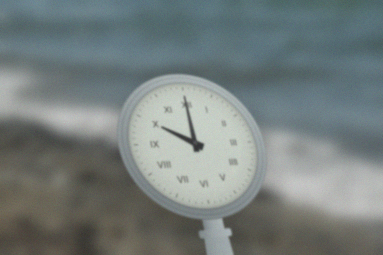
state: 10:00
